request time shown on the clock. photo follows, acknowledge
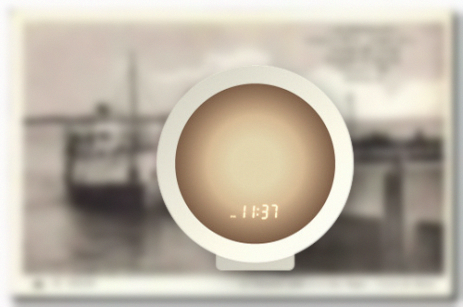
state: 11:37
